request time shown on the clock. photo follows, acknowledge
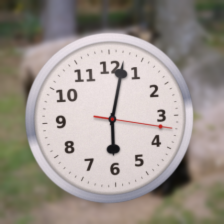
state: 6:02:17
